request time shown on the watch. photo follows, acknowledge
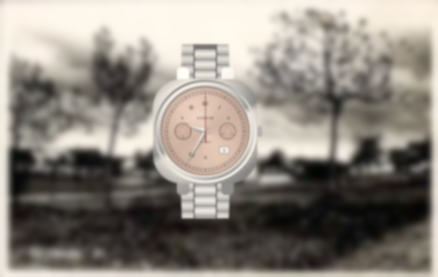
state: 9:35
